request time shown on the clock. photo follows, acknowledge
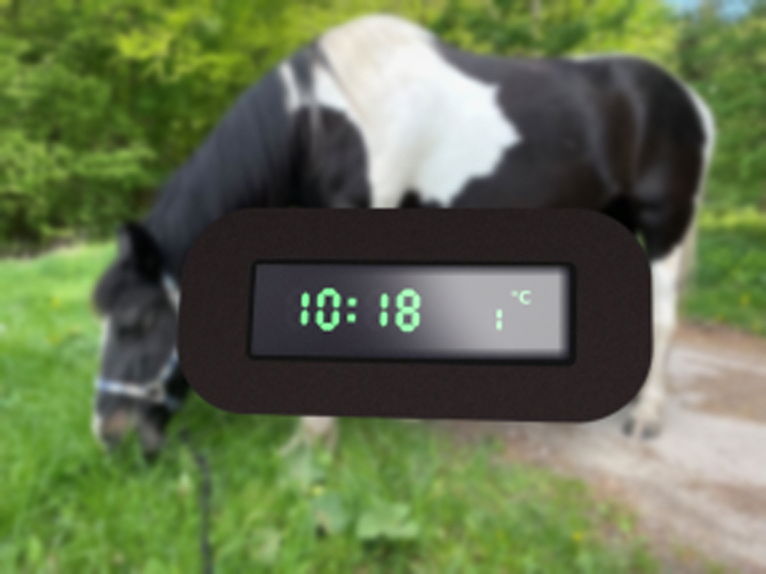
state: 10:18
